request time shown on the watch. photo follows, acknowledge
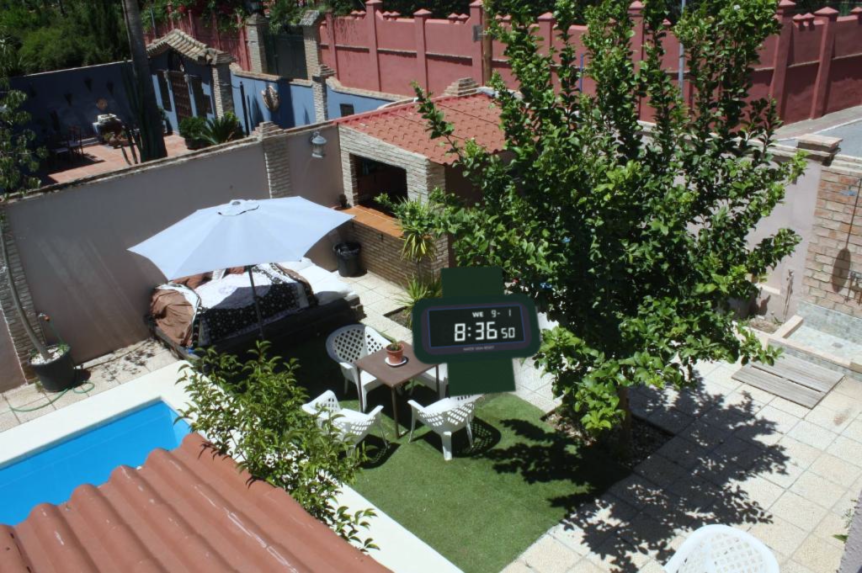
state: 8:36:50
